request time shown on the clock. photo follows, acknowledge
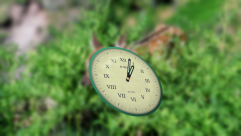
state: 1:03
